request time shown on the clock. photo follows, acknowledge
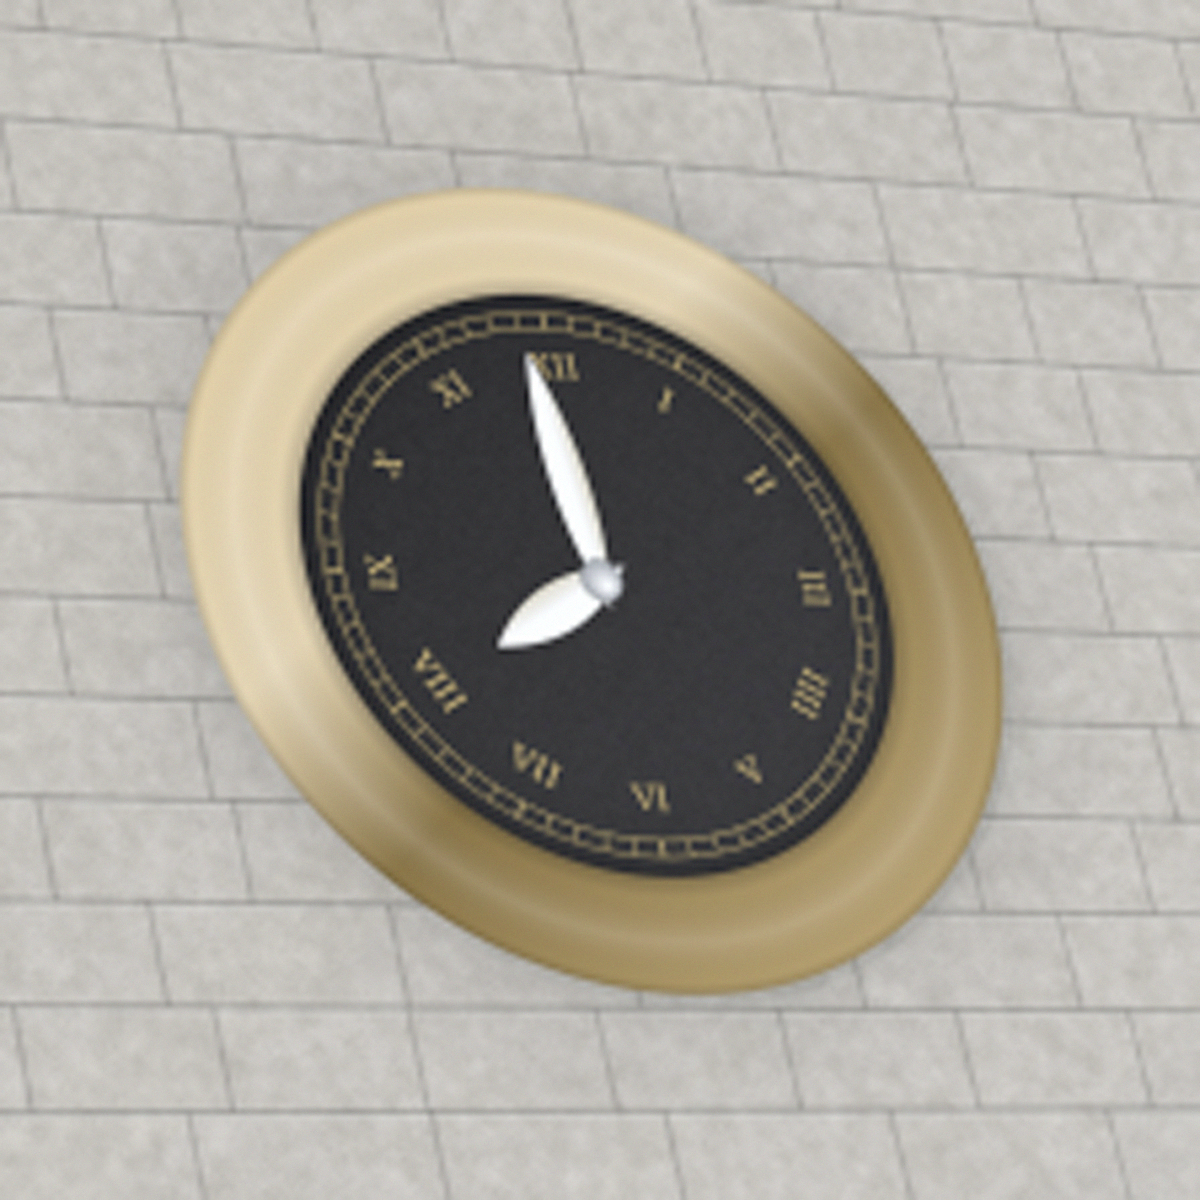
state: 7:59
